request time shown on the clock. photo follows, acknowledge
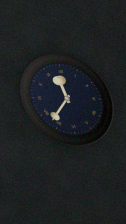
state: 11:37
